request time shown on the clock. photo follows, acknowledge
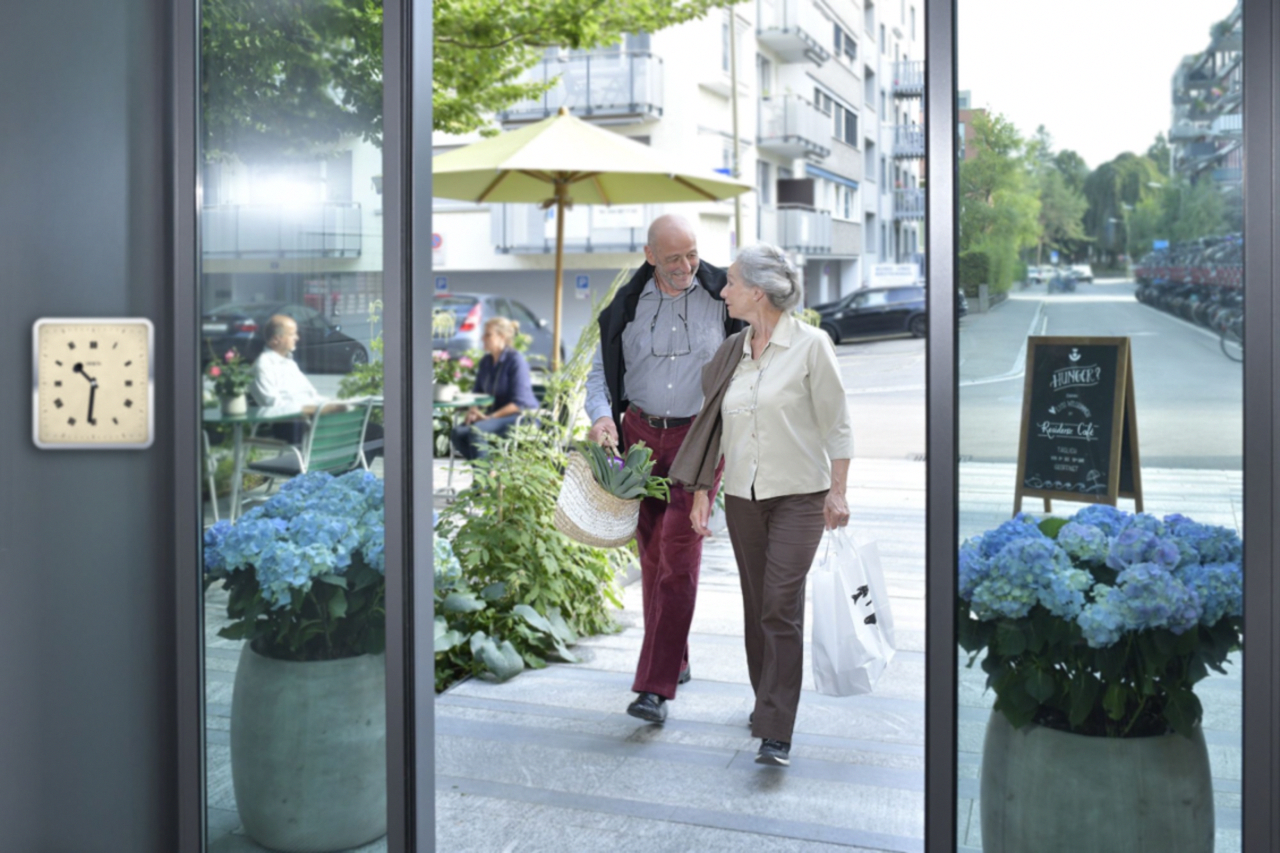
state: 10:31
